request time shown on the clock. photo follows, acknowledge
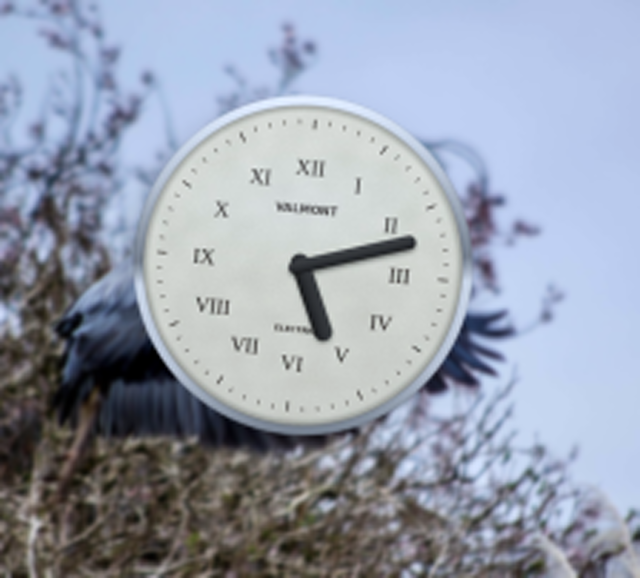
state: 5:12
